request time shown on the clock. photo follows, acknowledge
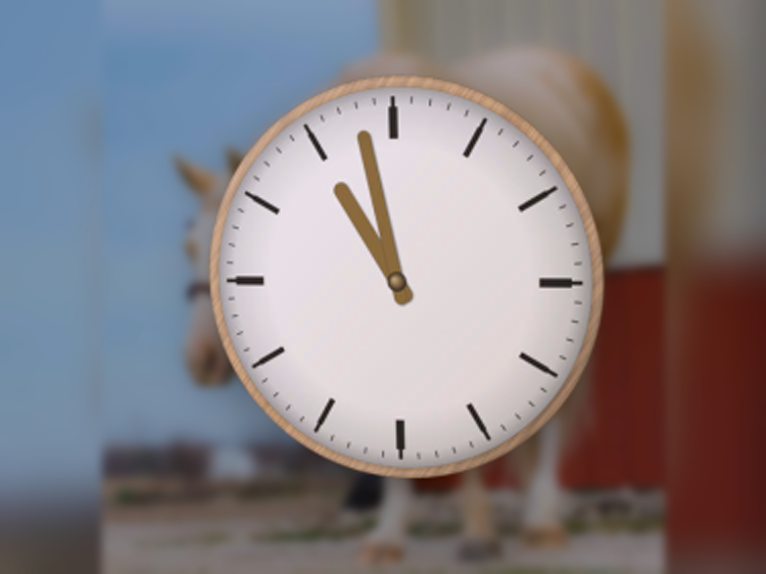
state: 10:58
